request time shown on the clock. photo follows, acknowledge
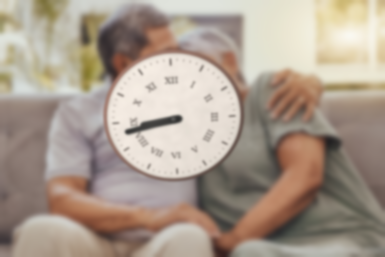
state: 8:43
